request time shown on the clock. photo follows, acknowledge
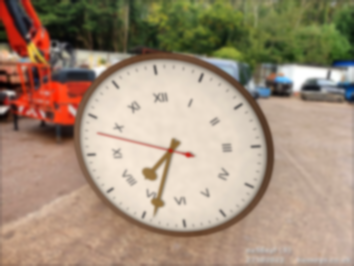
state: 7:33:48
